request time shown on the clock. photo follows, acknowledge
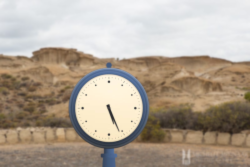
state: 5:26
